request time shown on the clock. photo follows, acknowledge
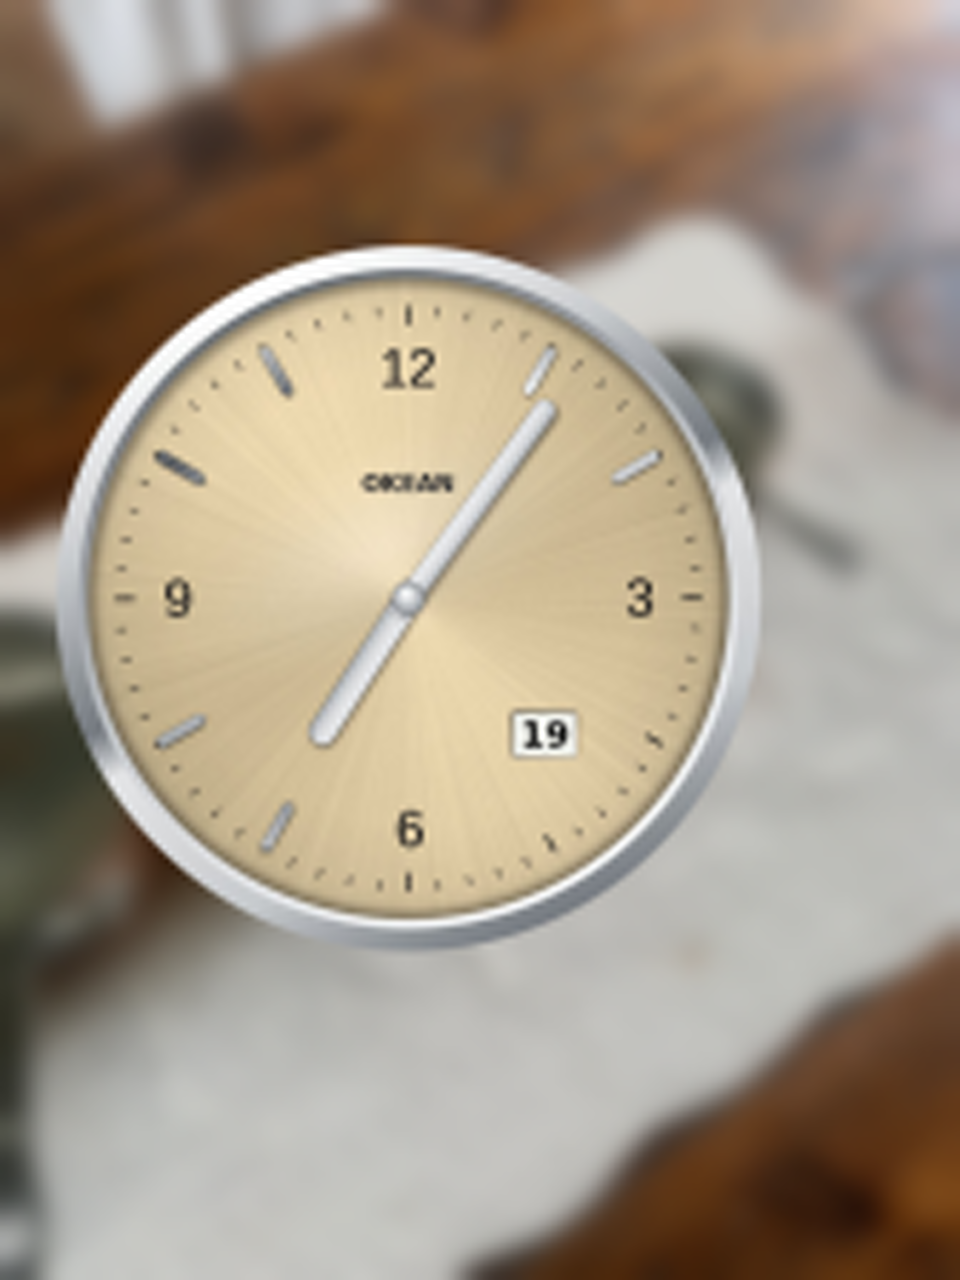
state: 7:06
